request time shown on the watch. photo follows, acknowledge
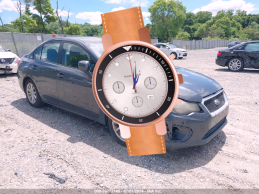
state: 1:02
